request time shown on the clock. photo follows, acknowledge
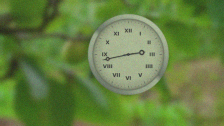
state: 2:43
